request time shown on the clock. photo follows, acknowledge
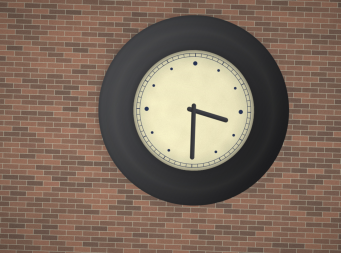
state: 3:30
